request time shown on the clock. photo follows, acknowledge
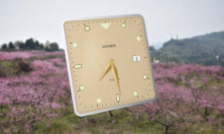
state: 7:29
